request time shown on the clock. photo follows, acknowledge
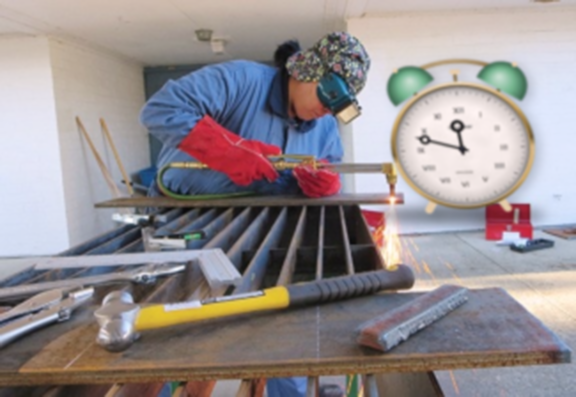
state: 11:48
